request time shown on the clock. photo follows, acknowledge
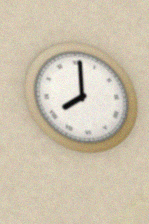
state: 8:01
